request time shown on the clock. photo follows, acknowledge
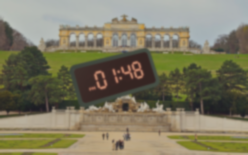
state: 1:48
